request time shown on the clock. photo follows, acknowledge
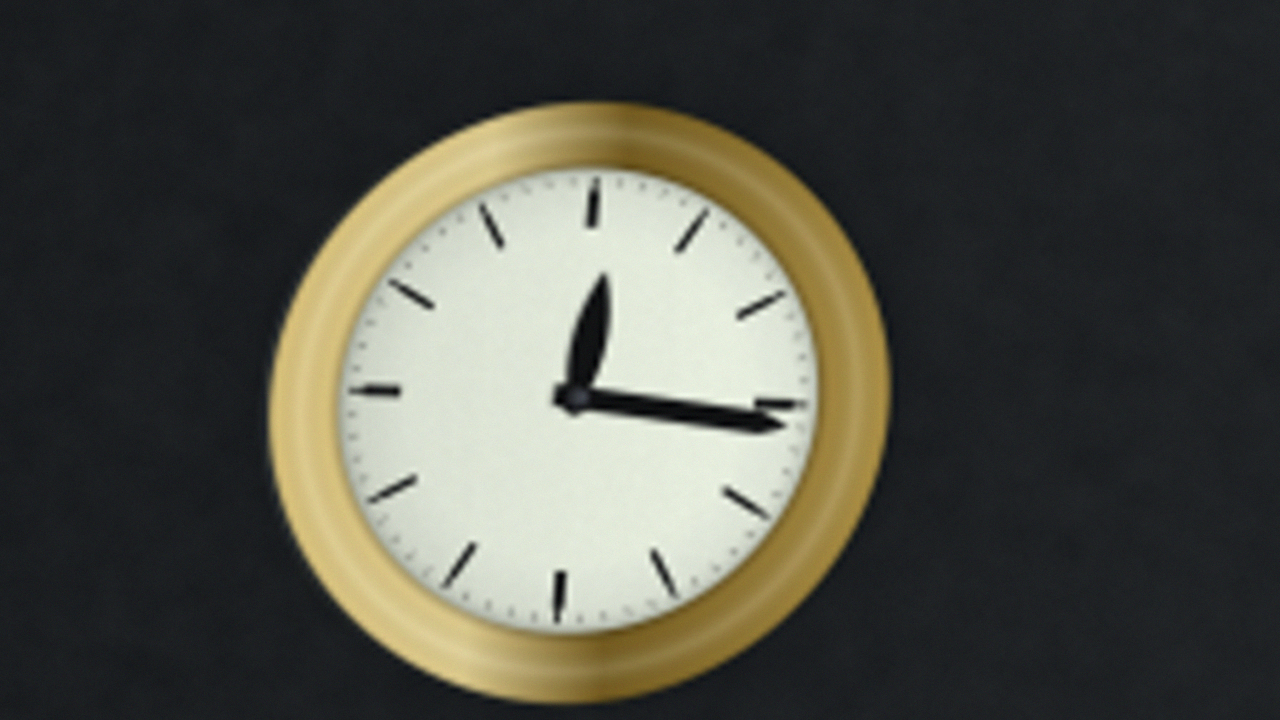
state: 12:16
